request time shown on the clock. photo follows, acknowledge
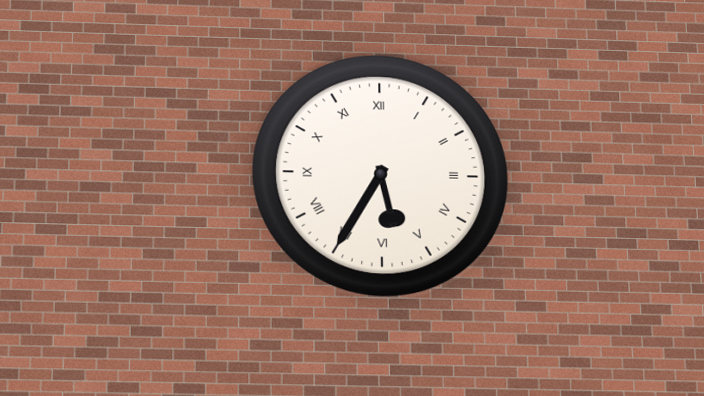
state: 5:35
